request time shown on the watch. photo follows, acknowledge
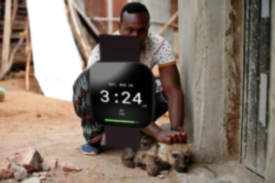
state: 3:24
